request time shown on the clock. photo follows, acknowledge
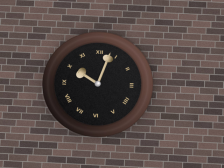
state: 10:03
